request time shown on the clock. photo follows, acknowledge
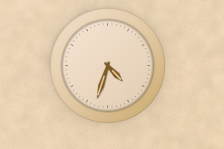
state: 4:33
